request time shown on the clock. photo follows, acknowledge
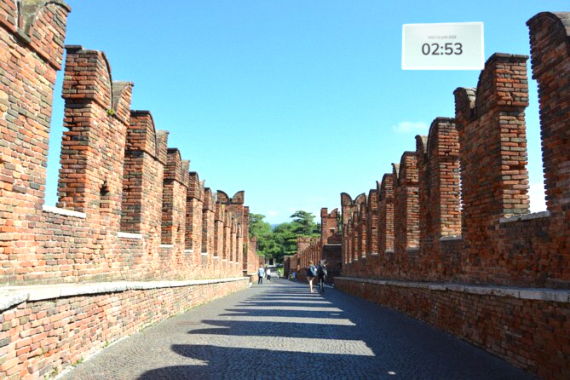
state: 2:53
